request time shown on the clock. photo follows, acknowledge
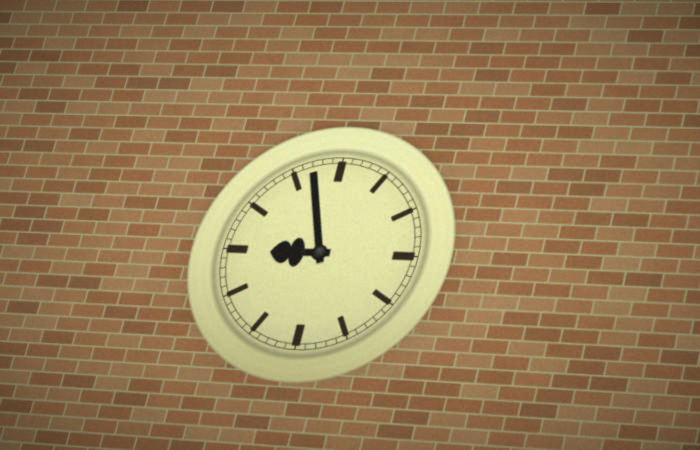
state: 8:57
